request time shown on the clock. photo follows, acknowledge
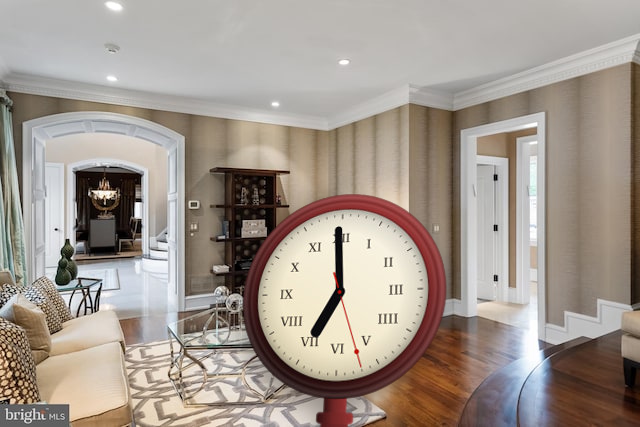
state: 6:59:27
